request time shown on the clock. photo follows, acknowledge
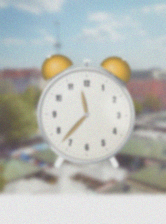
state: 11:37
